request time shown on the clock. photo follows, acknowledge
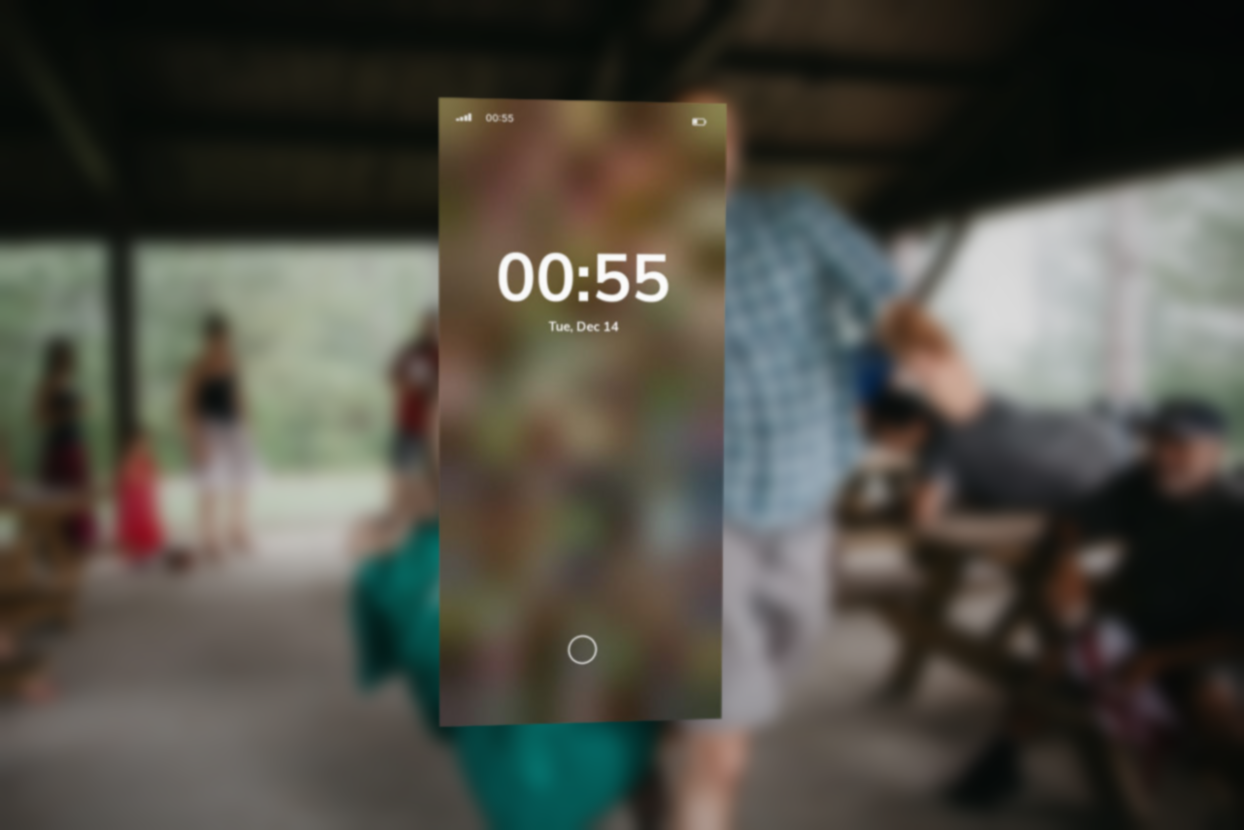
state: 0:55
